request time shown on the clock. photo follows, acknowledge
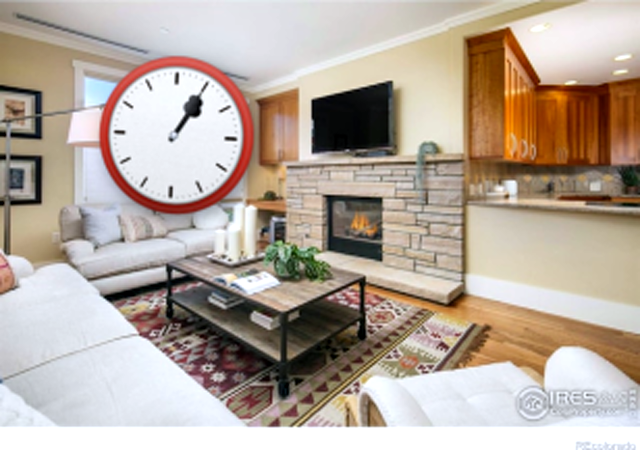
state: 1:05
